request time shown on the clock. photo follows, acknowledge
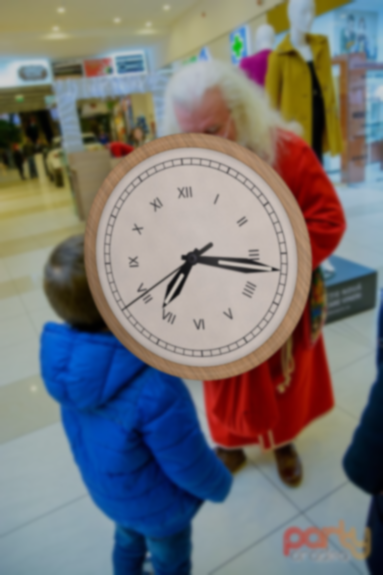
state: 7:16:40
